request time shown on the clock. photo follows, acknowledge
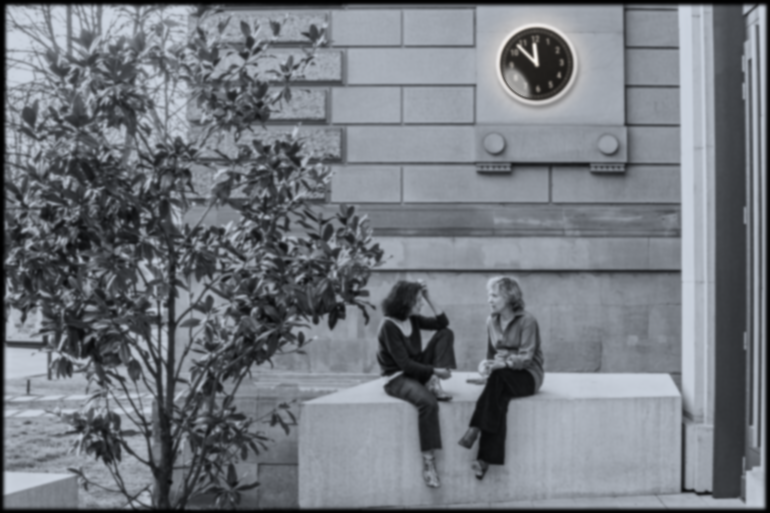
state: 11:53
